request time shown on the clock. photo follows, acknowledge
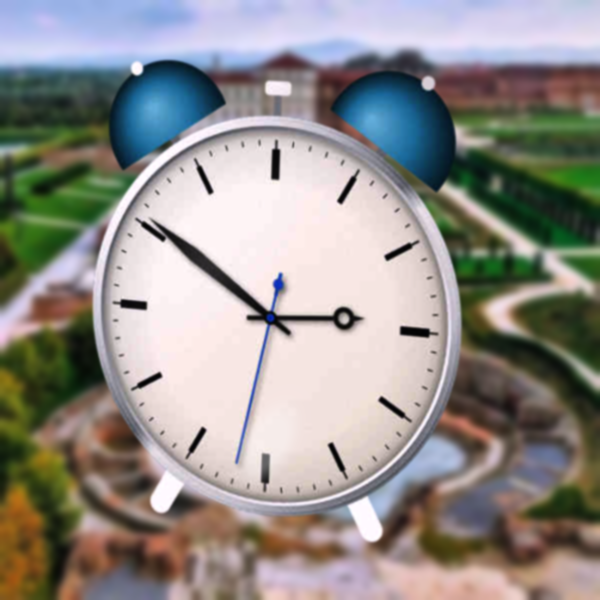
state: 2:50:32
